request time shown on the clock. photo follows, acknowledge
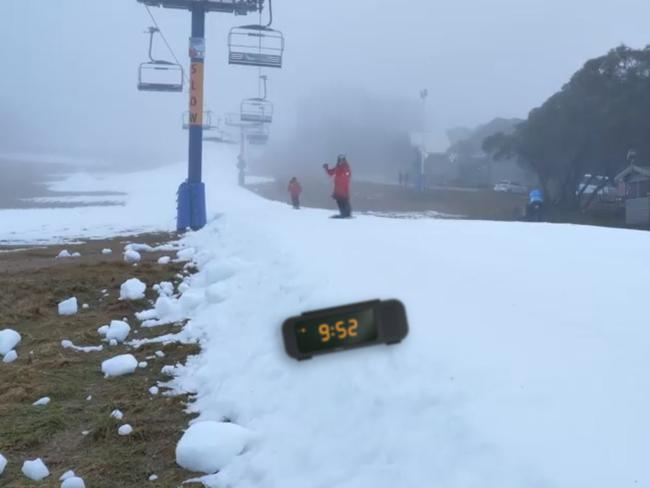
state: 9:52
